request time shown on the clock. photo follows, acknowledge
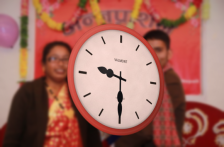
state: 9:30
